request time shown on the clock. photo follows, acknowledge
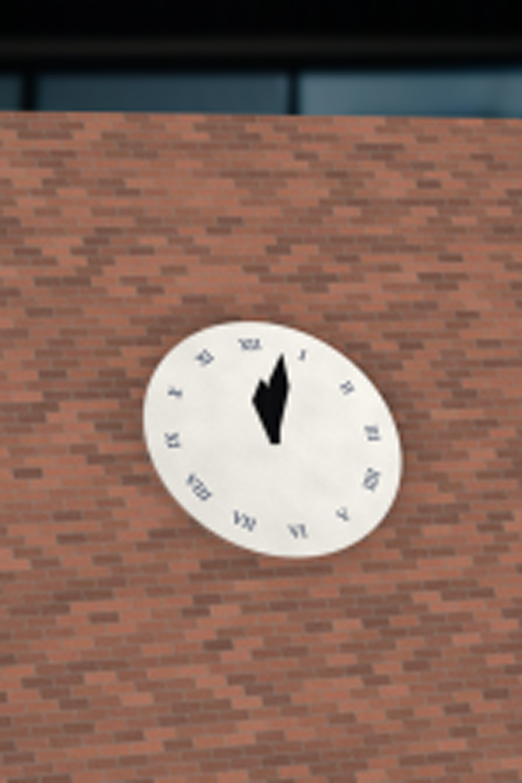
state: 12:03
